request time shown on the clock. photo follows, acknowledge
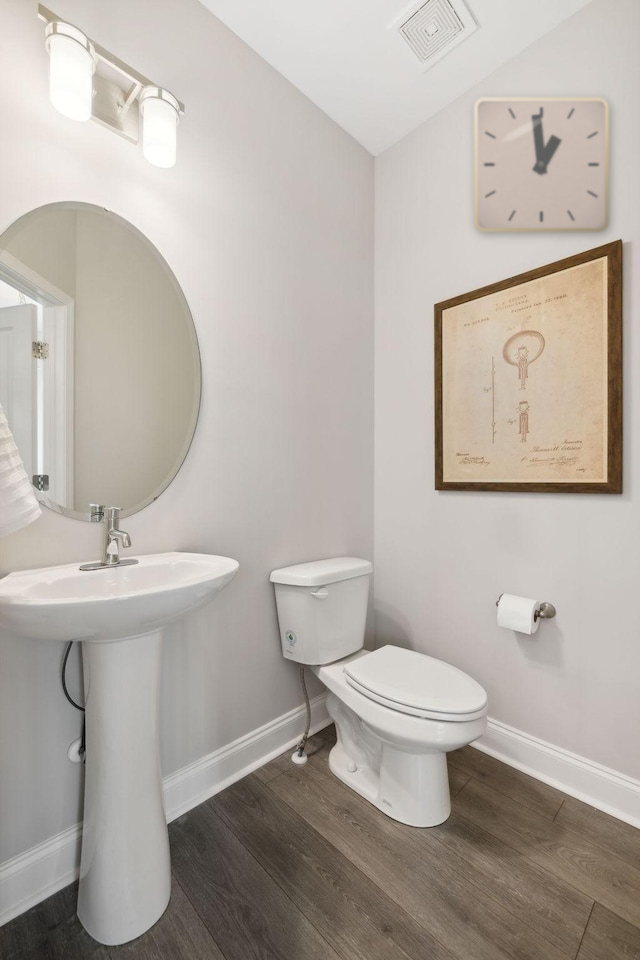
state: 12:59
